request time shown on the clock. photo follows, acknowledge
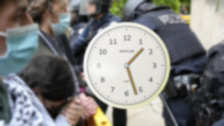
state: 1:27
